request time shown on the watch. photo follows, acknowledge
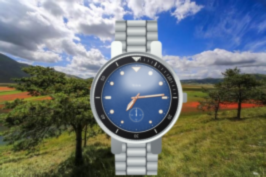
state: 7:14
